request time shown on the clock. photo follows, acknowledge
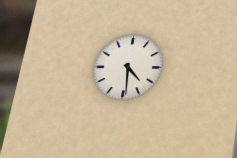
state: 4:29
